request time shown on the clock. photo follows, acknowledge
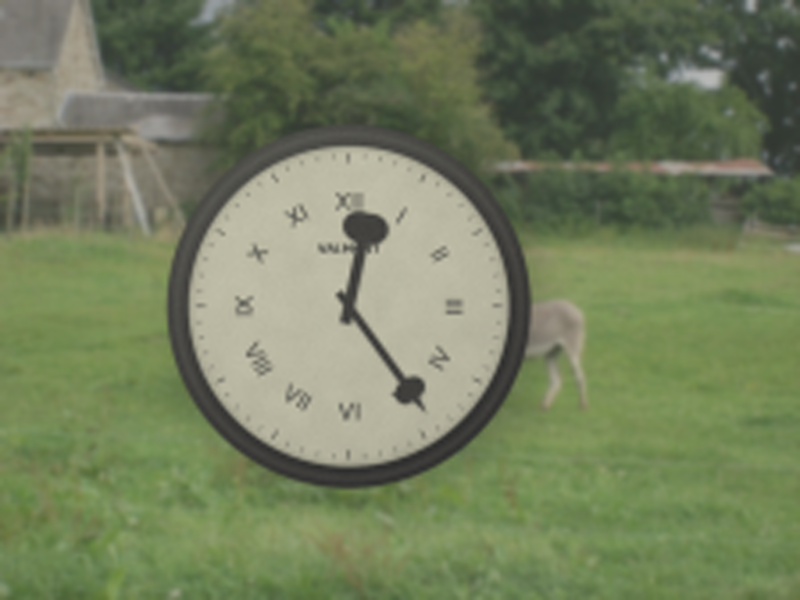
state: 12:24
